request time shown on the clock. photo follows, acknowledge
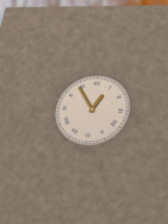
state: 12:54
